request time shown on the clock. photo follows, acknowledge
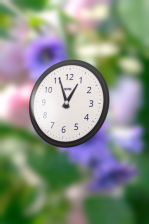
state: 12:56
